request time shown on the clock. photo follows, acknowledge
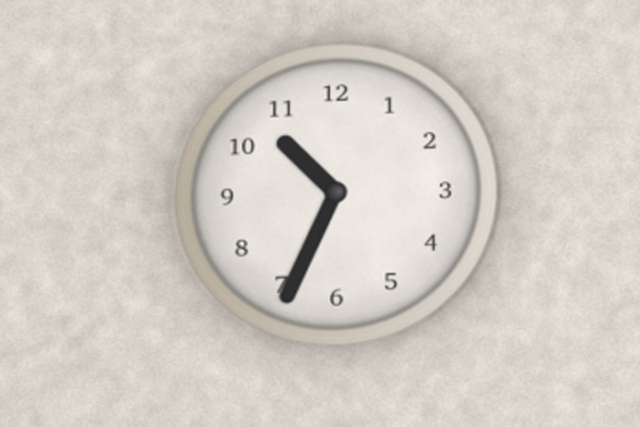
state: 10:34
